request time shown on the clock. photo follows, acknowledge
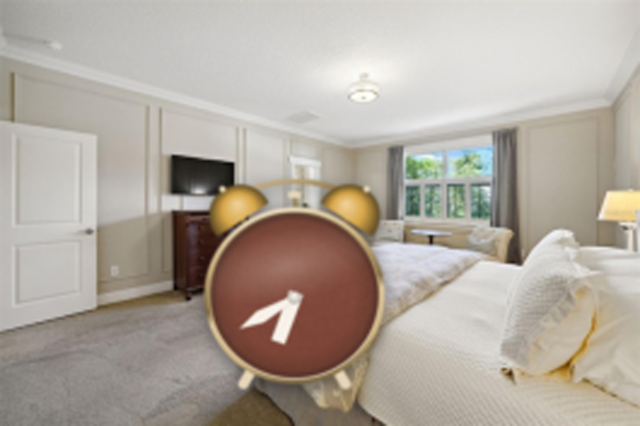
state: 6:40
